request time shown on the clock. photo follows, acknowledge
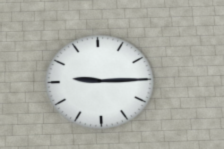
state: 9:15
